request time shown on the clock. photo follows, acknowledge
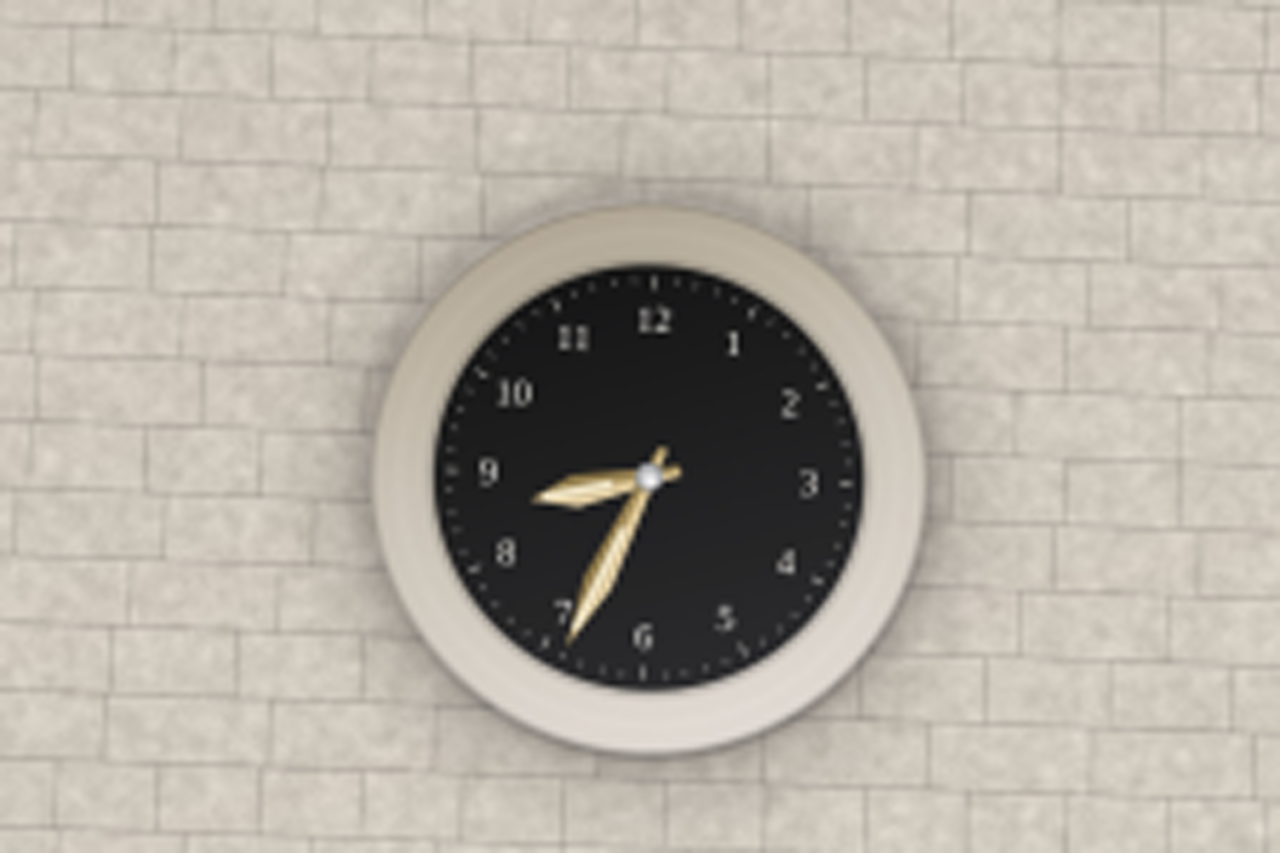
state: 8:34
